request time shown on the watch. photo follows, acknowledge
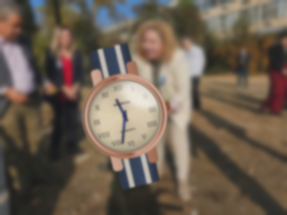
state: 11:33
